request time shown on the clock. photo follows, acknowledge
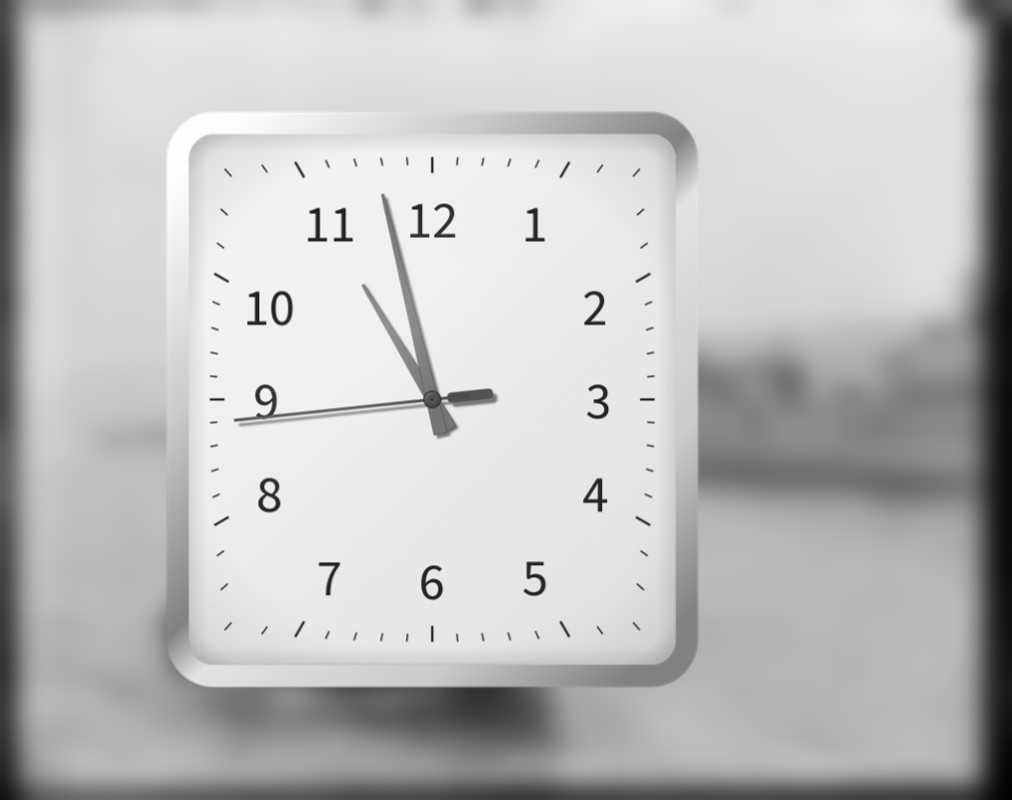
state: 10:57:44
